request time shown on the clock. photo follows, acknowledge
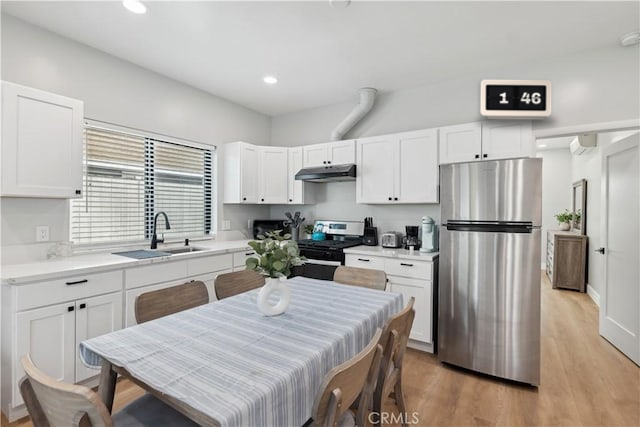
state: 1:46
